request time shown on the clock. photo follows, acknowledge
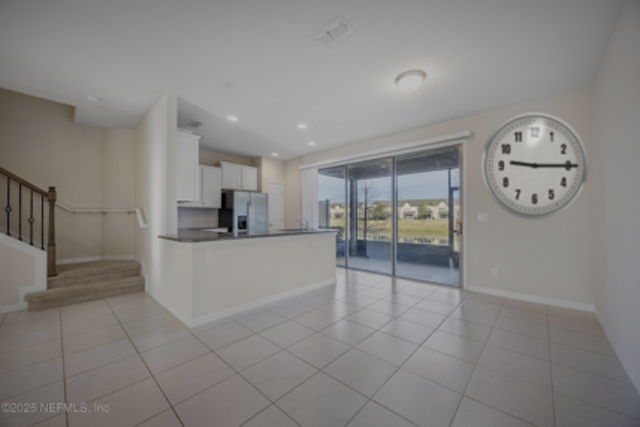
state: 9:15
